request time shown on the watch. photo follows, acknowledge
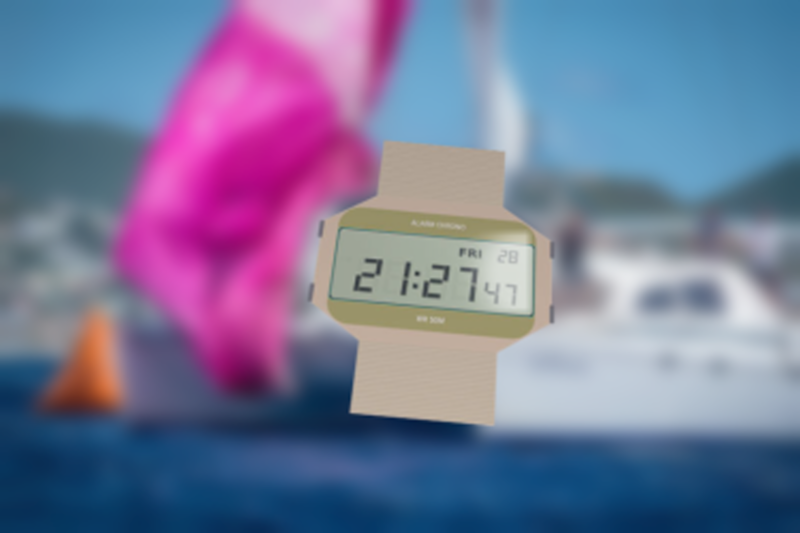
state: 21:27:47
